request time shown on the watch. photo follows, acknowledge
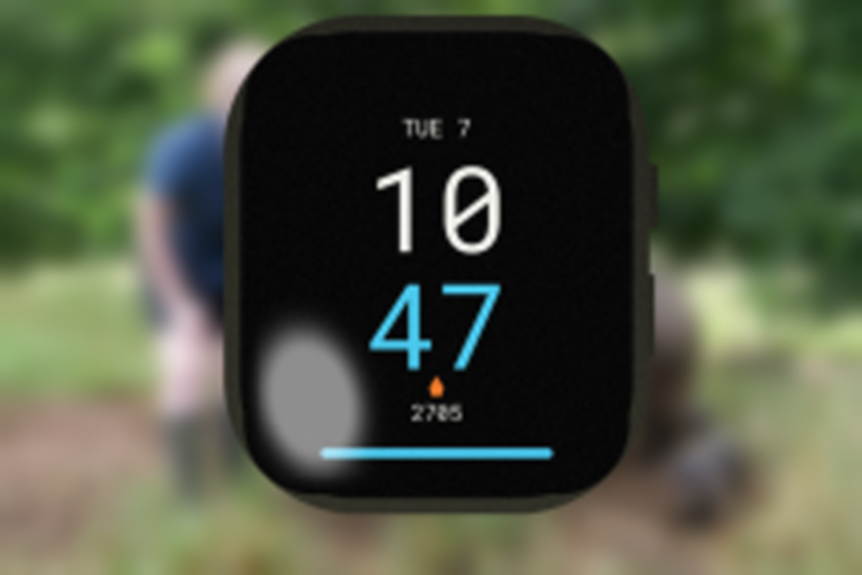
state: 10:47
